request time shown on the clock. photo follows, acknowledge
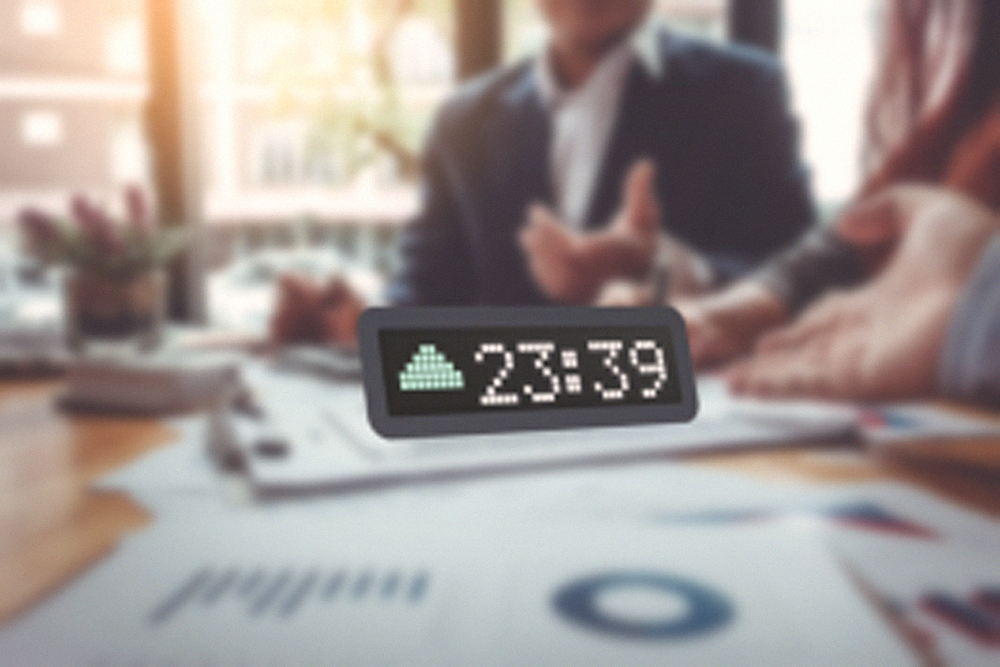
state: 23:39
